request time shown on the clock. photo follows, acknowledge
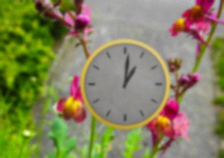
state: 1:01
